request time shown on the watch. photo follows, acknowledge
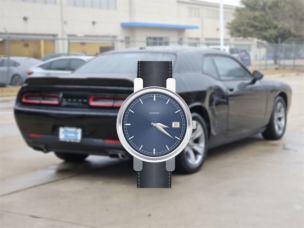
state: 3:21
